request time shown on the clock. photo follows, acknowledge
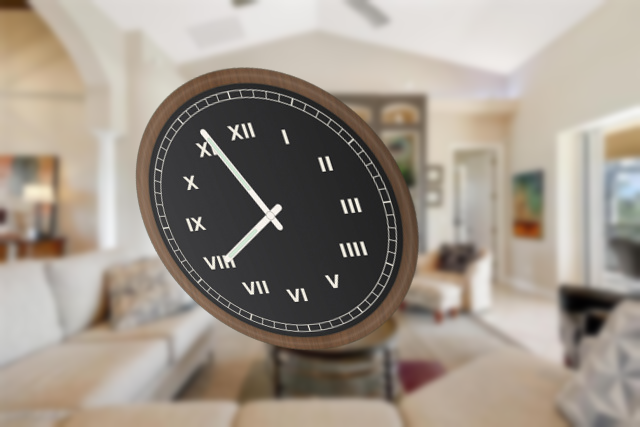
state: 7:56
